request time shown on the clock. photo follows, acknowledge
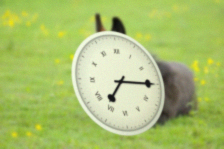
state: 7:15
